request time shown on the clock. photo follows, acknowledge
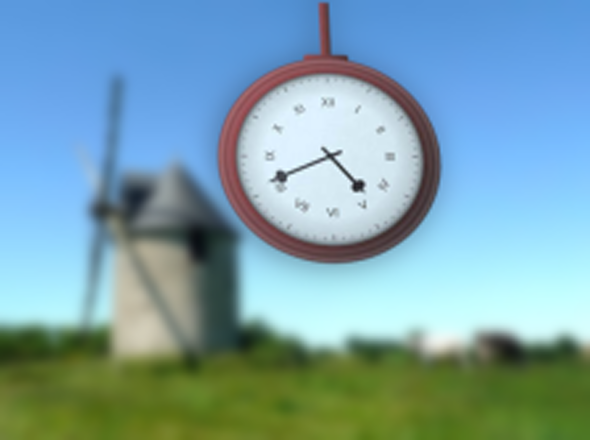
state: 4:41
